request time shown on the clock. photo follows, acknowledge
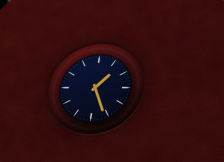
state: 1:26
